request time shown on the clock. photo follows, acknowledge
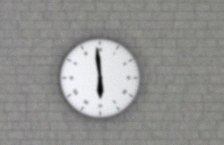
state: 5:59
